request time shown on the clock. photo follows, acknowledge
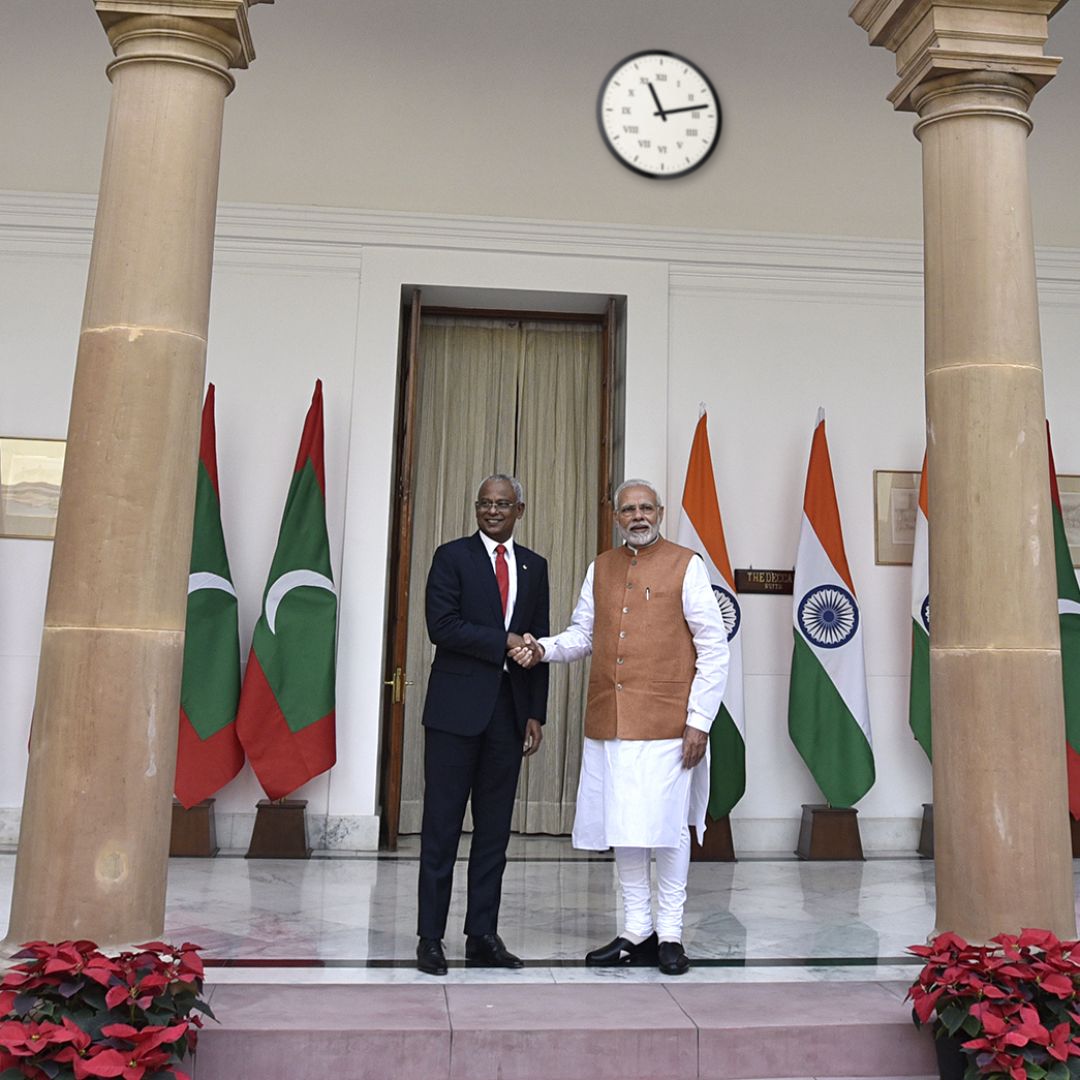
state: 11:13
